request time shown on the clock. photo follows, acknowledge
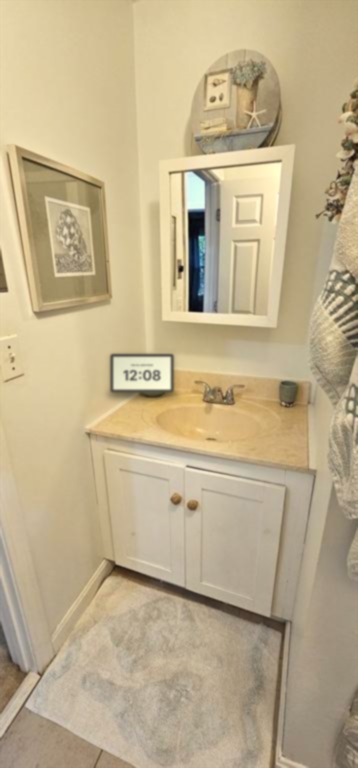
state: 12:08
